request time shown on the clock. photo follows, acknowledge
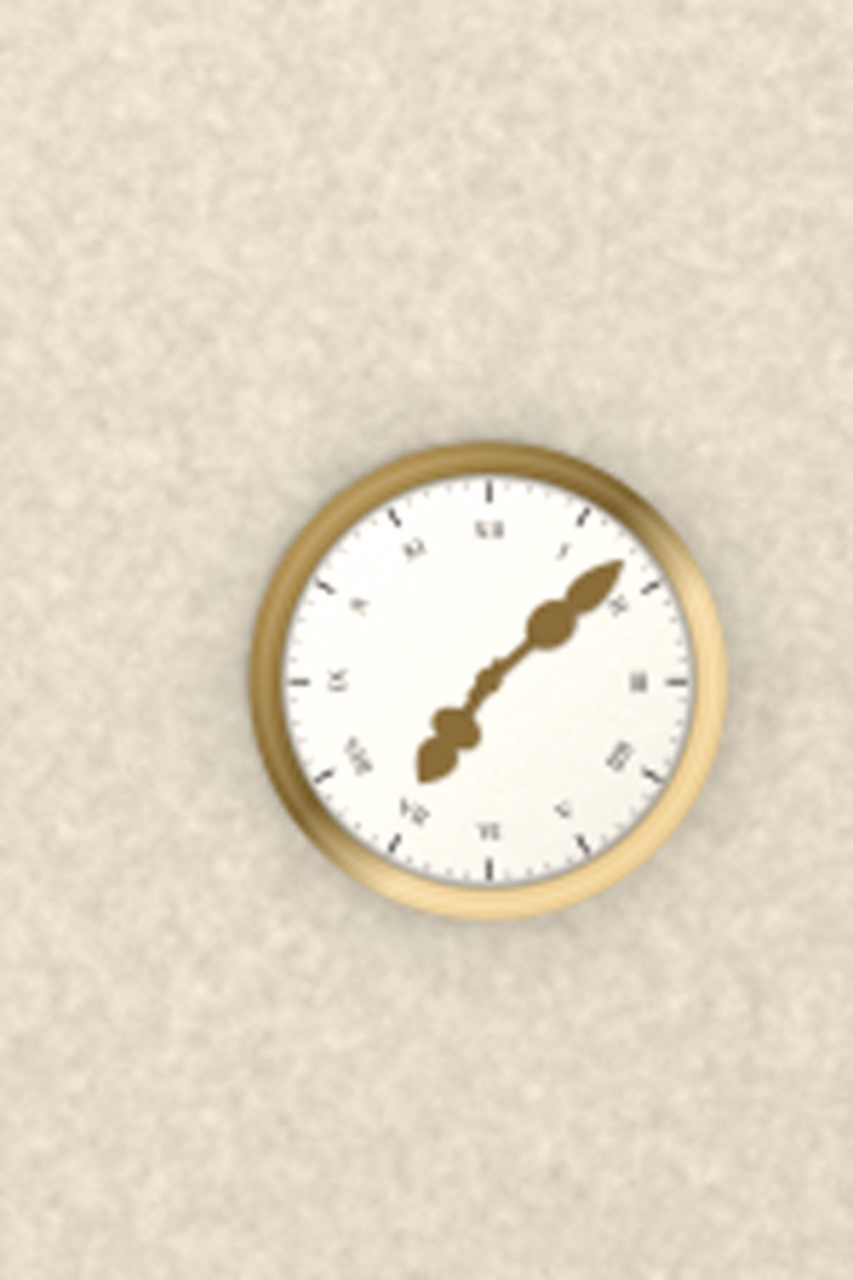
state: 7:08
